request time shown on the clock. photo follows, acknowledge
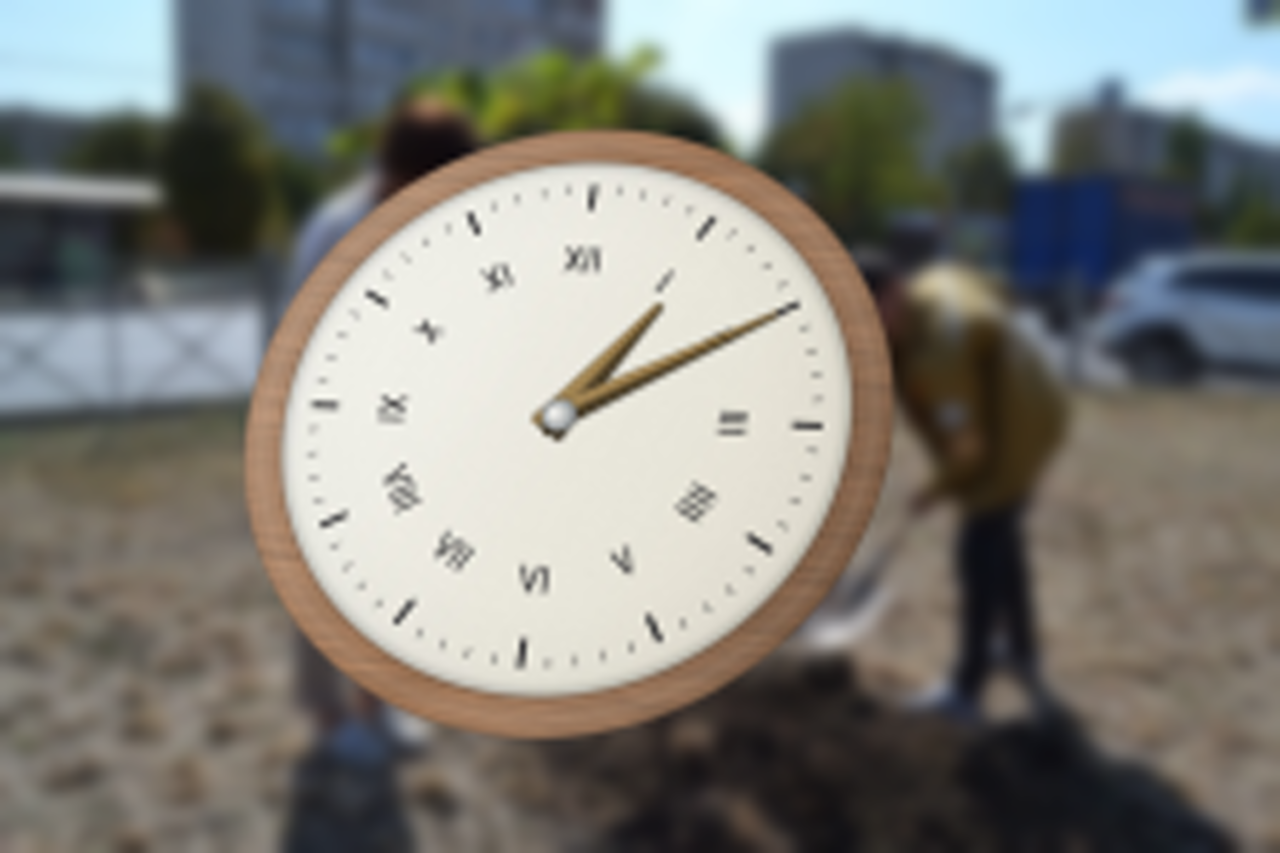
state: 1:10
